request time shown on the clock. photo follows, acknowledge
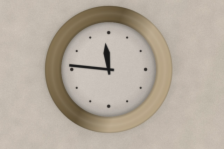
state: 11:46
